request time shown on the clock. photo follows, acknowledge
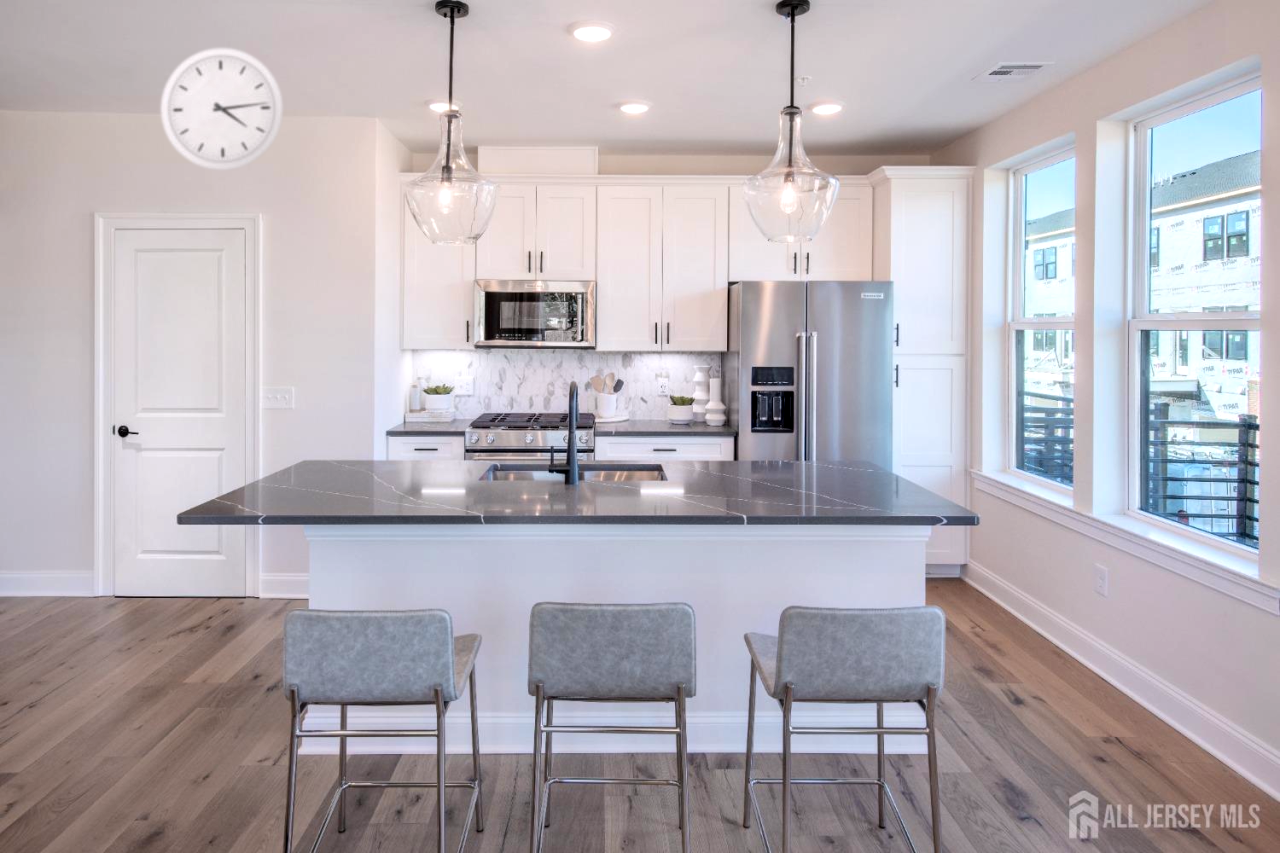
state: 4:14
